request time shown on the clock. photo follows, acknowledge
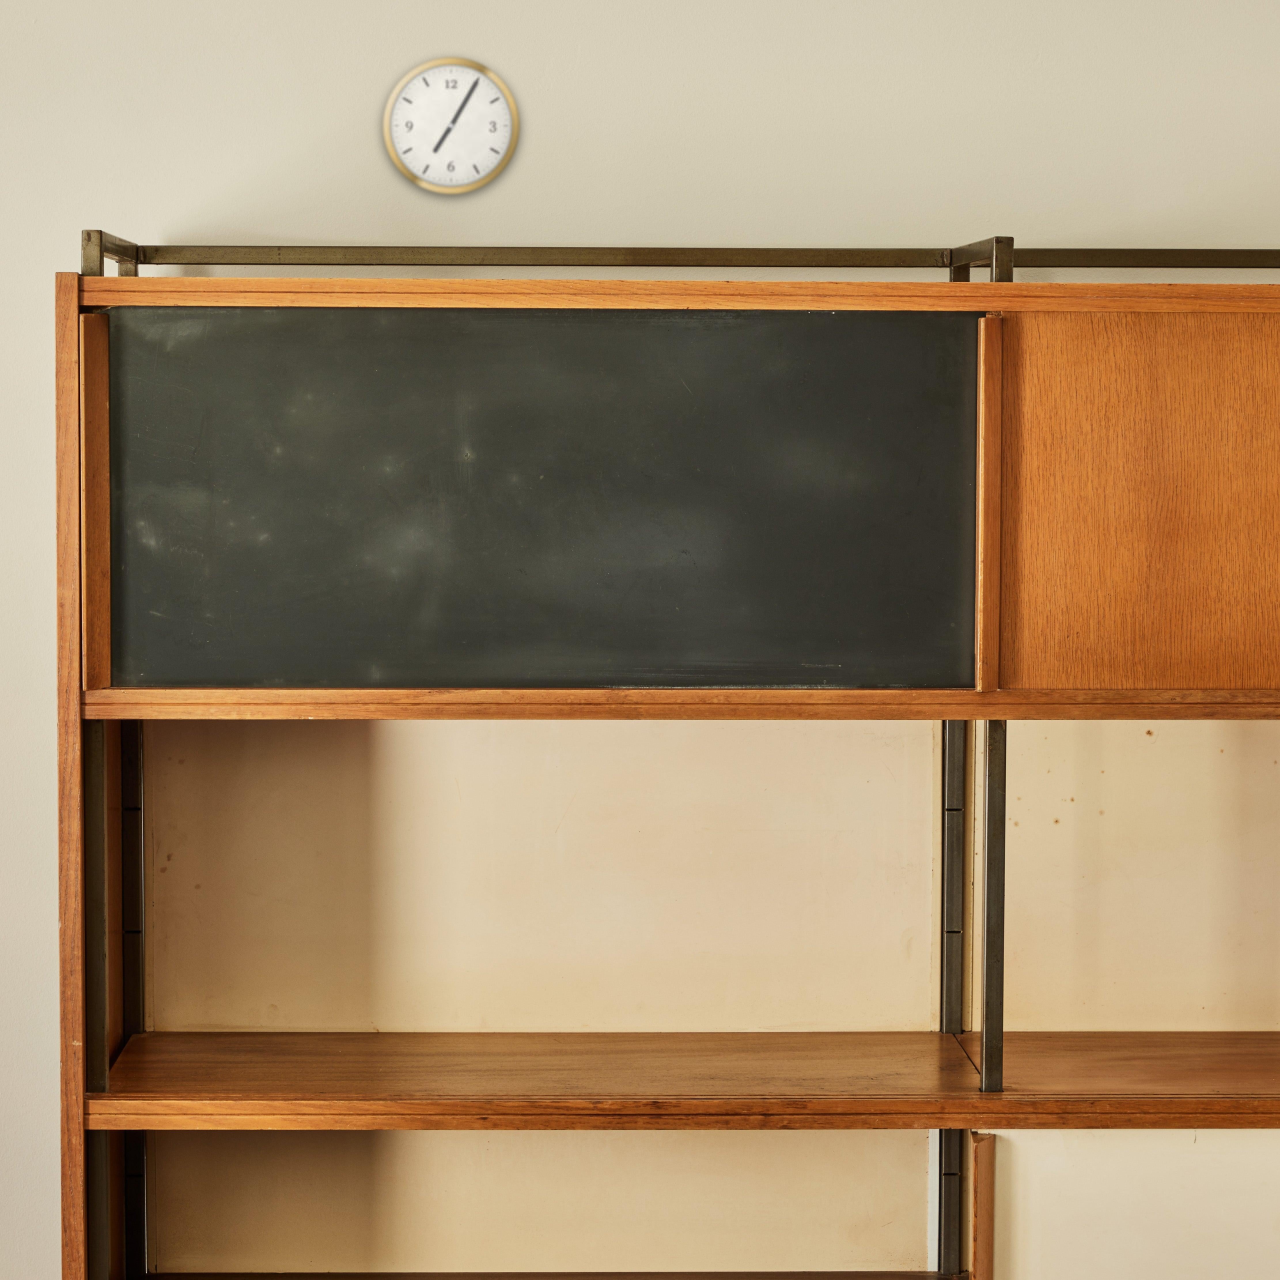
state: 7:05
